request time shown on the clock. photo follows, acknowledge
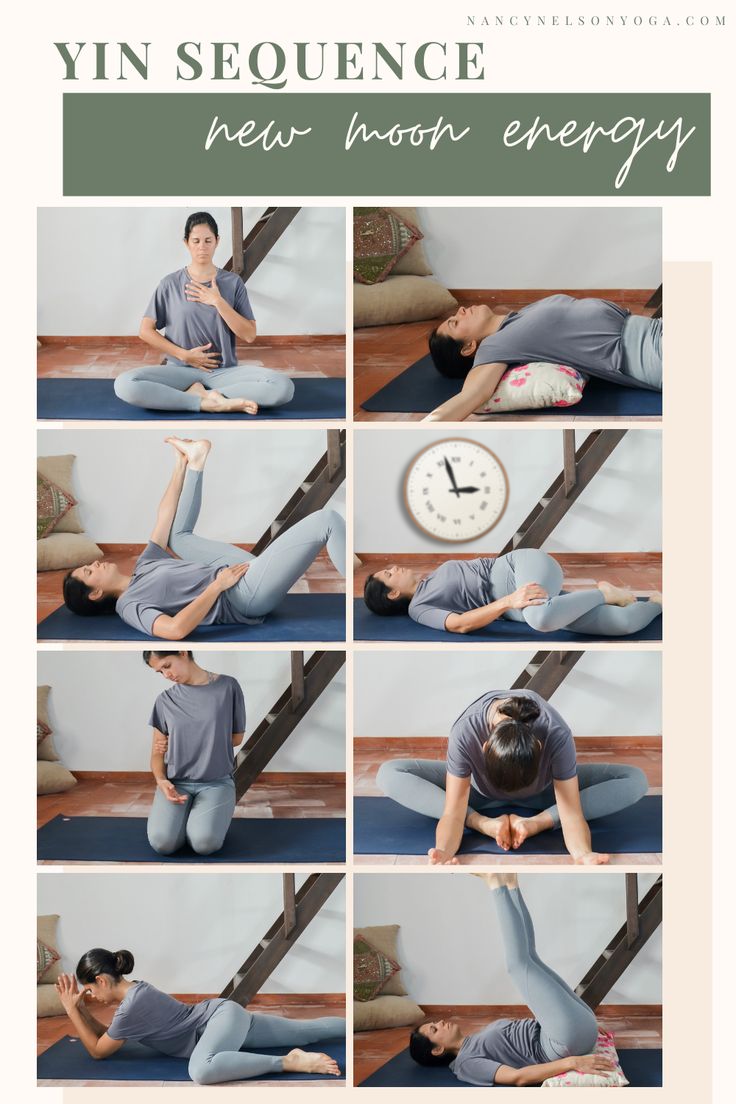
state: 2:57
